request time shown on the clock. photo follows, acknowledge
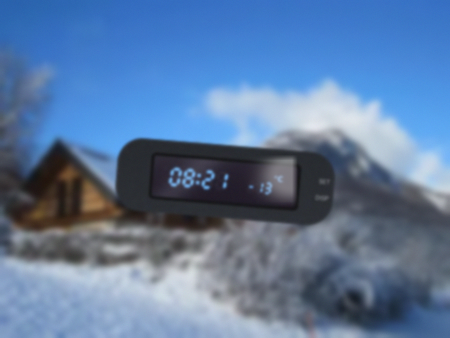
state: 8:21
